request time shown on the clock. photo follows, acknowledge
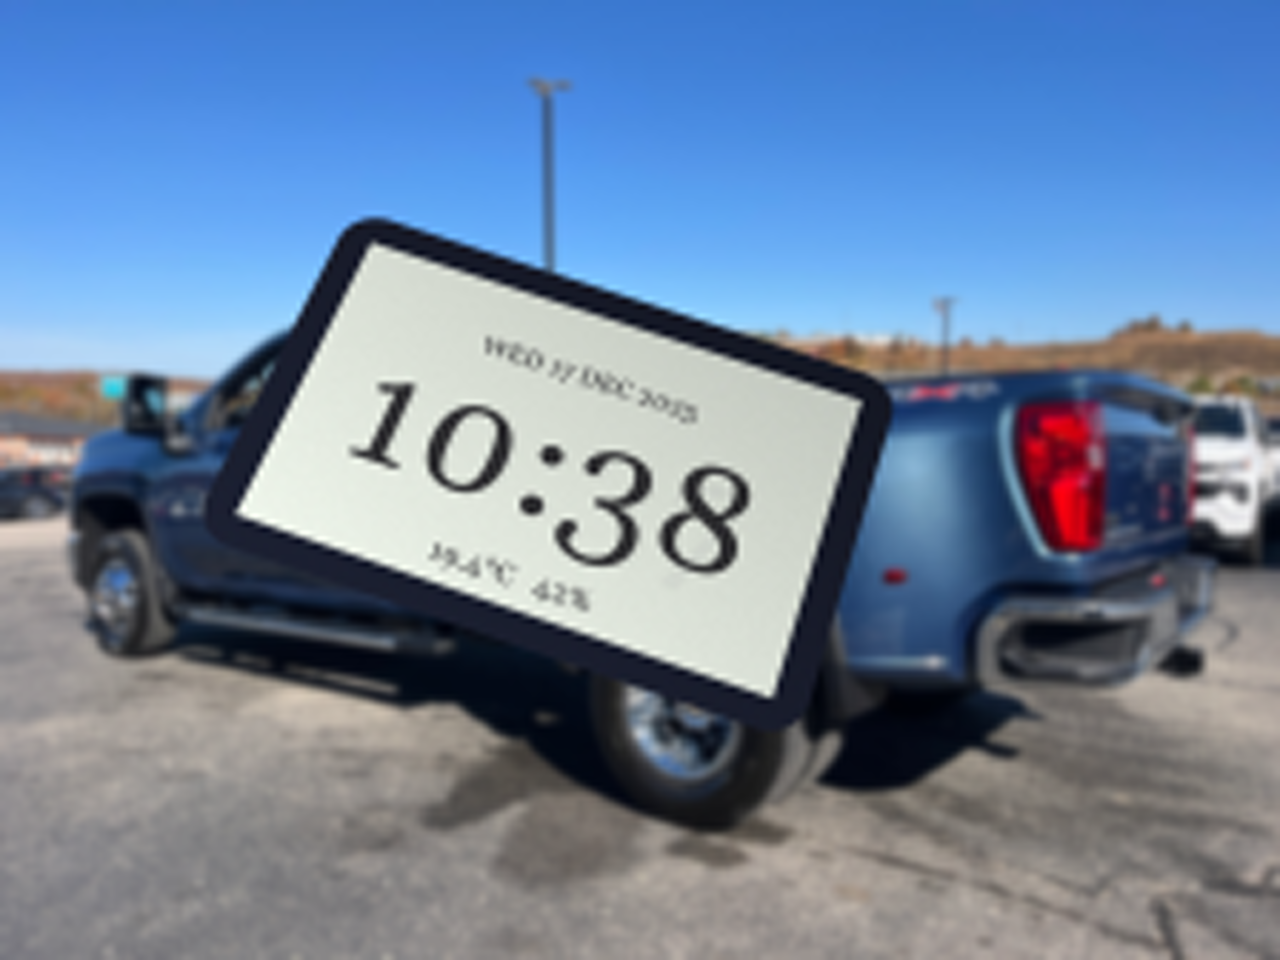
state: 10:38
